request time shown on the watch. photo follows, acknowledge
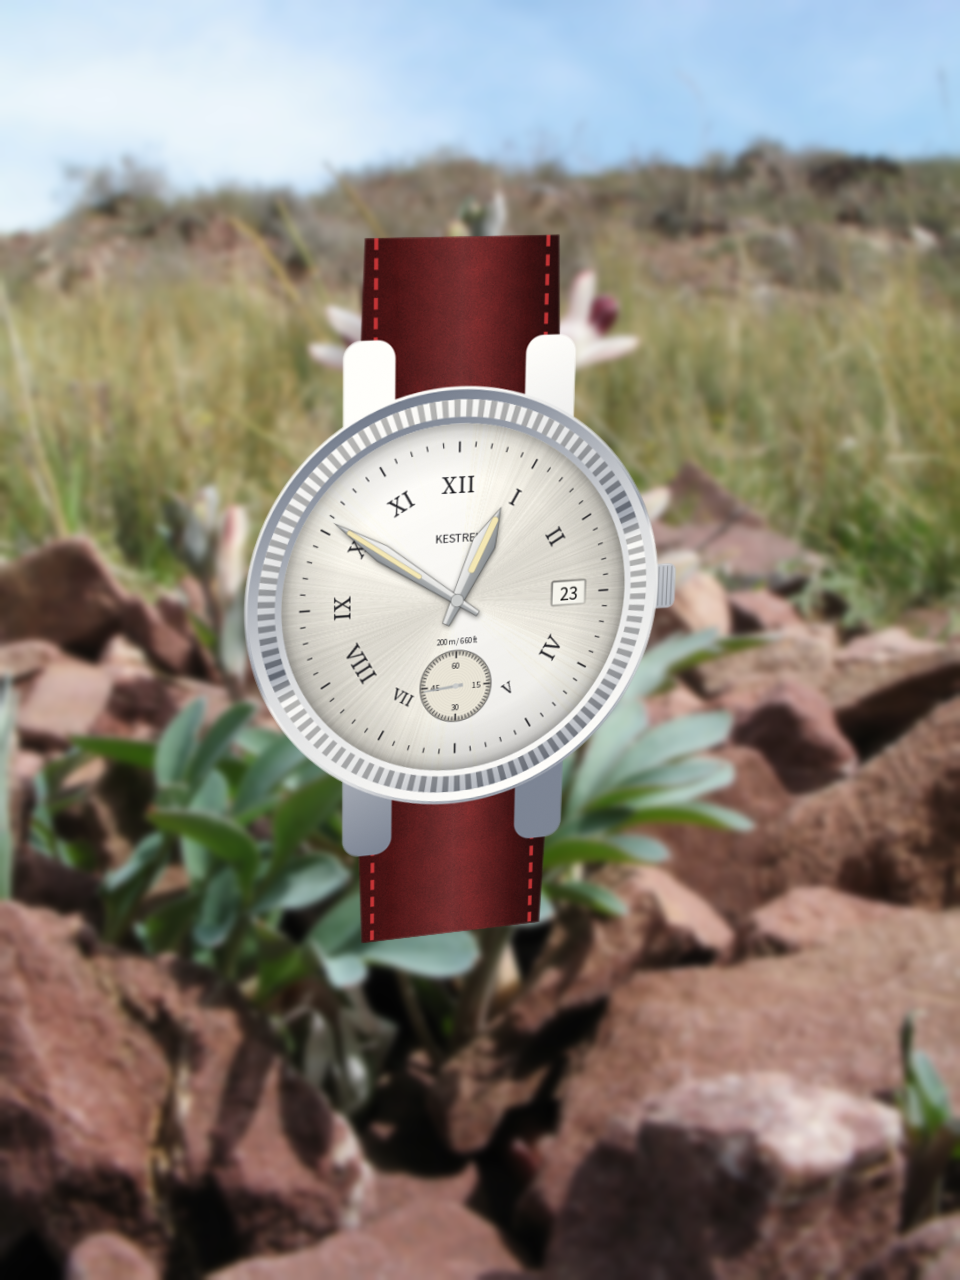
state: 12:50:44
